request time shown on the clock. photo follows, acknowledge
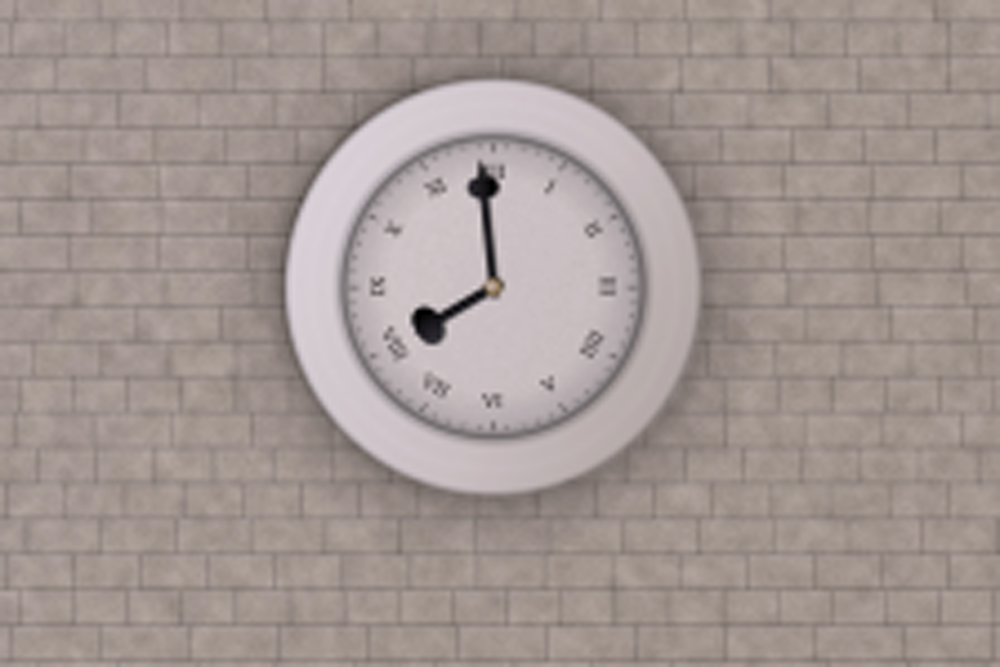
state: 7:59
